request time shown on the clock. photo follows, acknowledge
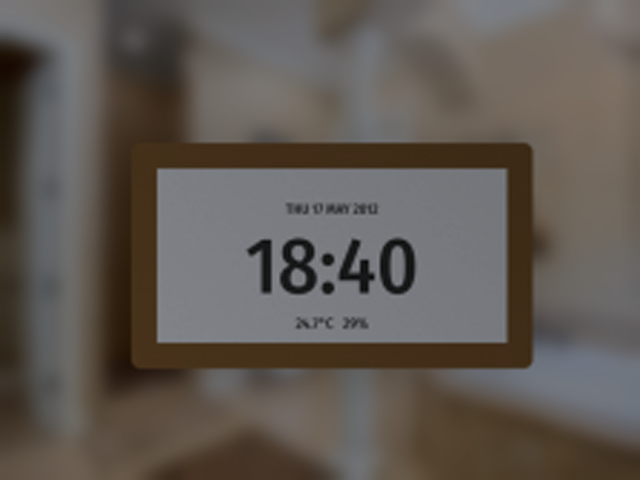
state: 18:40
